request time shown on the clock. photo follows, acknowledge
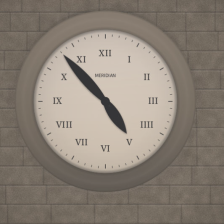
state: 4:53
